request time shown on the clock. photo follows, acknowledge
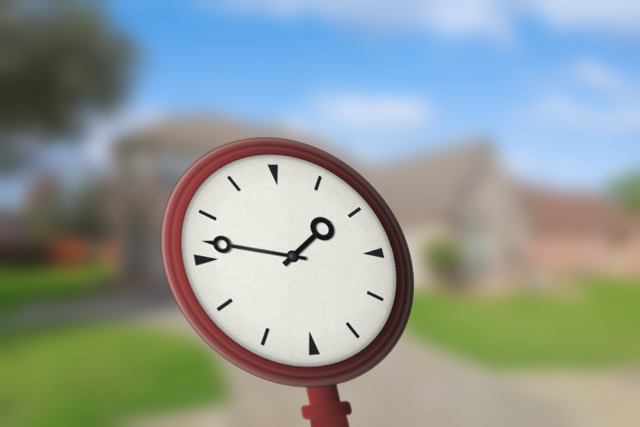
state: 1:47
